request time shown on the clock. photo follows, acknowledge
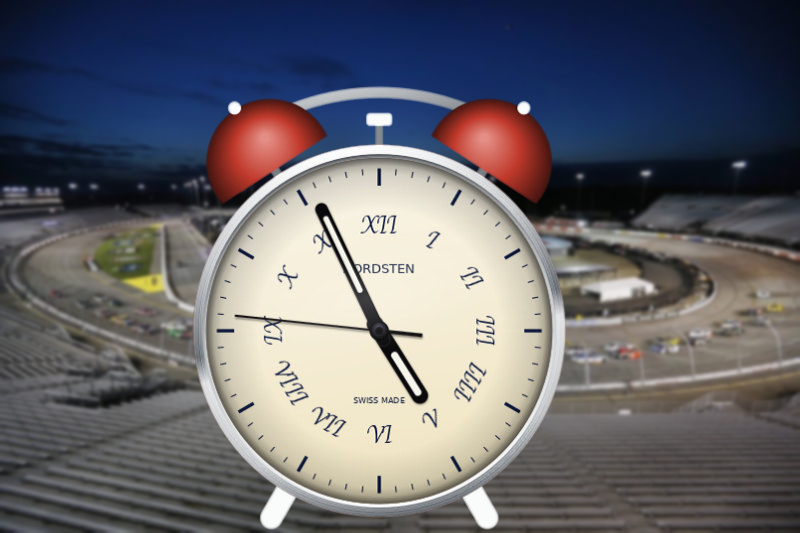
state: 4:55:46
